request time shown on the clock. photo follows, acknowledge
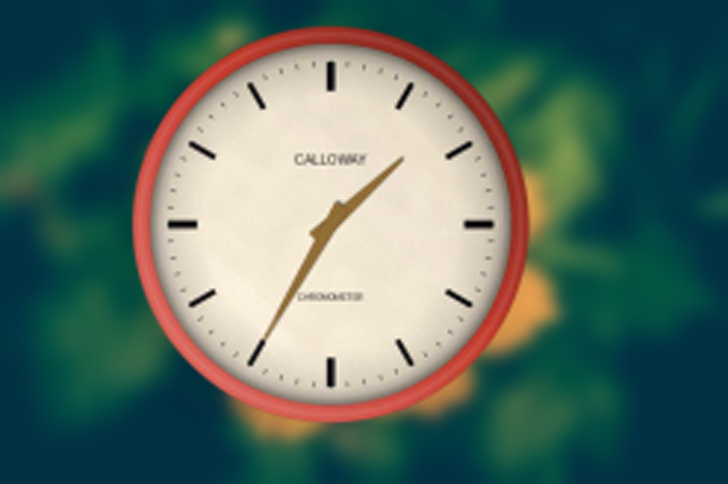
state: 1:35
